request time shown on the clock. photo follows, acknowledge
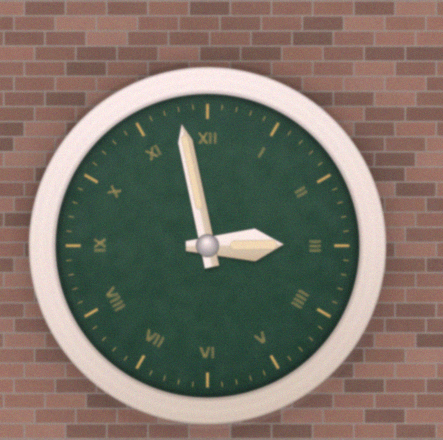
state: 2:58
